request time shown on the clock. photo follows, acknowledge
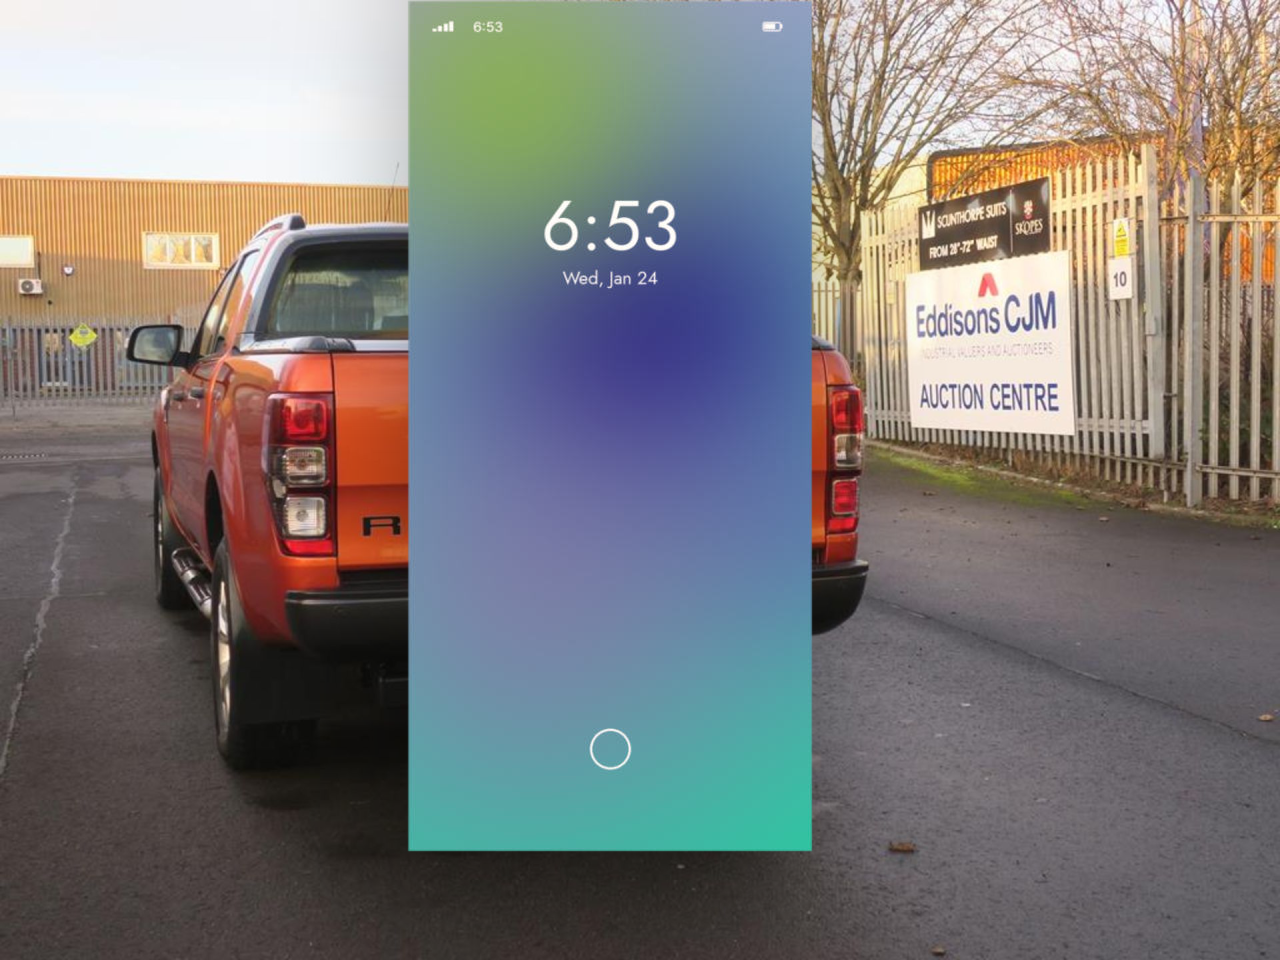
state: 6:53
